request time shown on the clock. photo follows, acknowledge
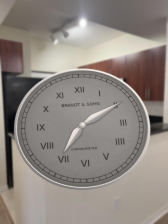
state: 7:10
